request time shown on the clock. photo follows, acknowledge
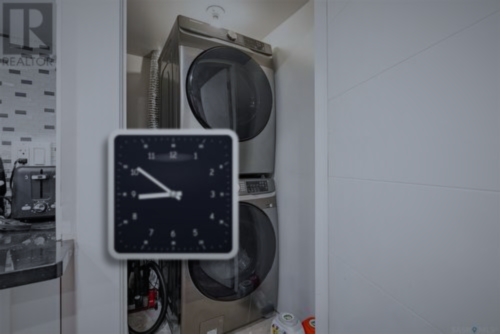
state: 8:51
